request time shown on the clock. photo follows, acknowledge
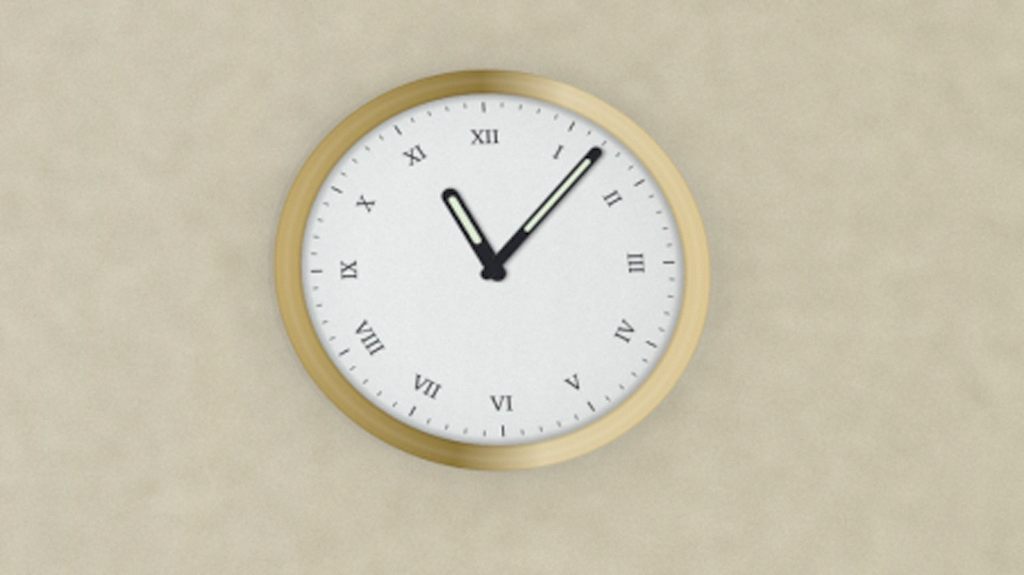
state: 11:07
